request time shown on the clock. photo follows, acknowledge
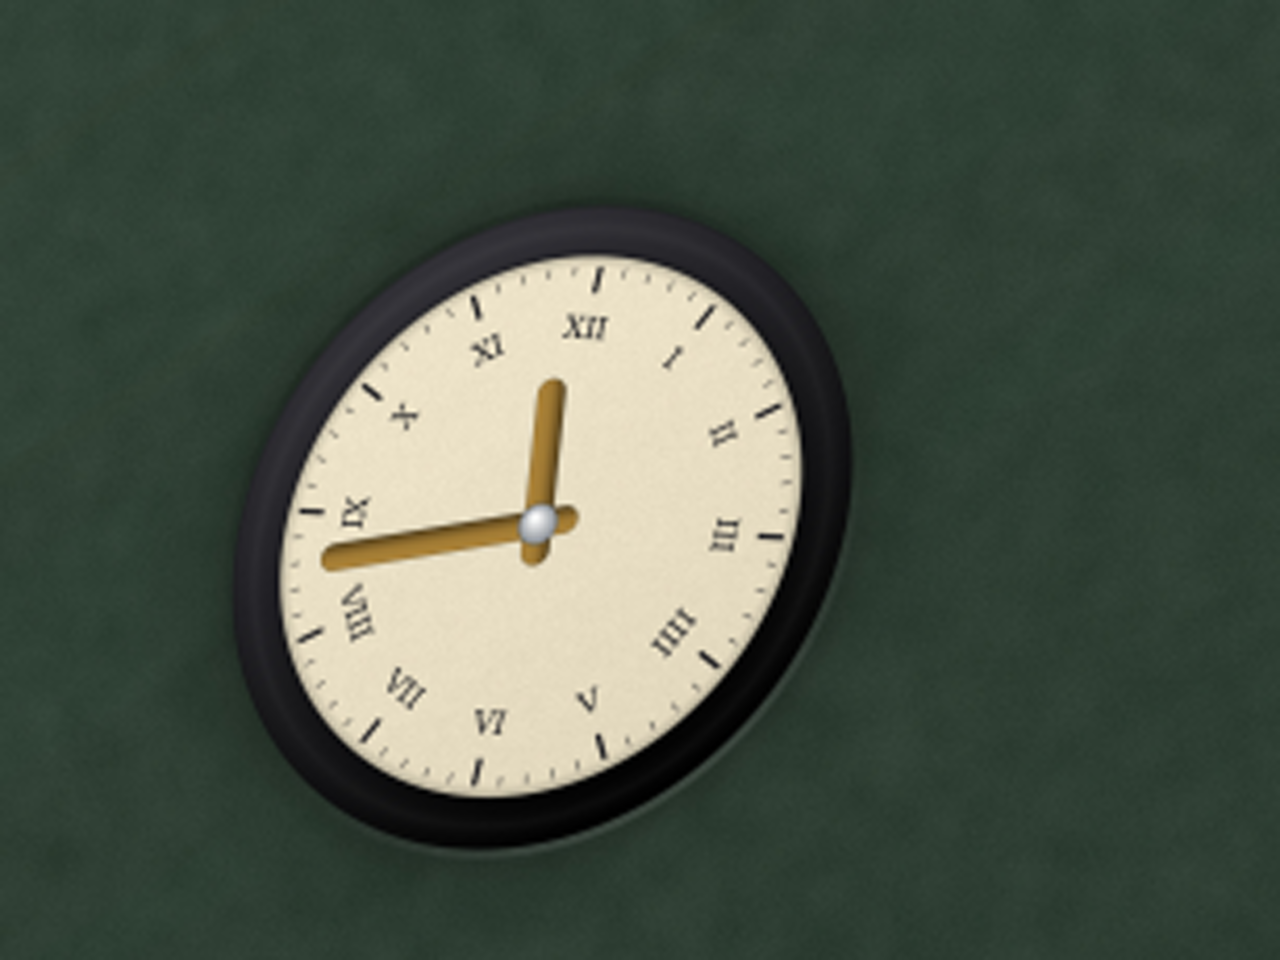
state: 11:43
